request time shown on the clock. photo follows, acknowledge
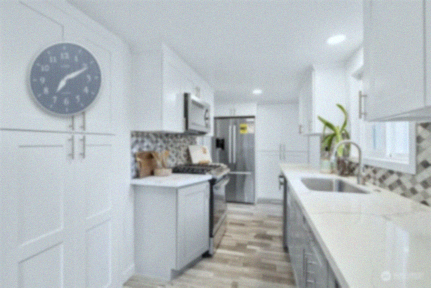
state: 7:11
